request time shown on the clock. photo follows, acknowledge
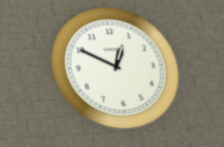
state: 12:50
